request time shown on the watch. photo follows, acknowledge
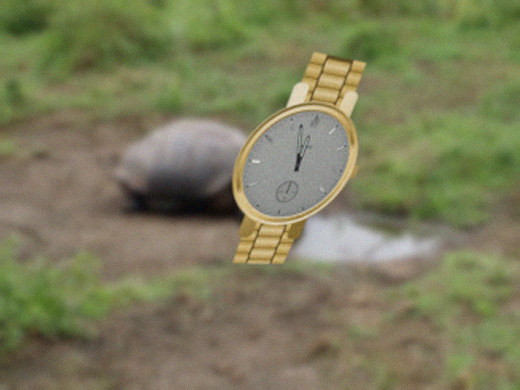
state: 11:57
